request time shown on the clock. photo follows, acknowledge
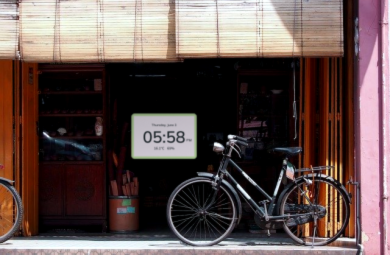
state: 5:58
